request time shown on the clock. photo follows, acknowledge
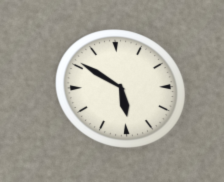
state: 5:51
